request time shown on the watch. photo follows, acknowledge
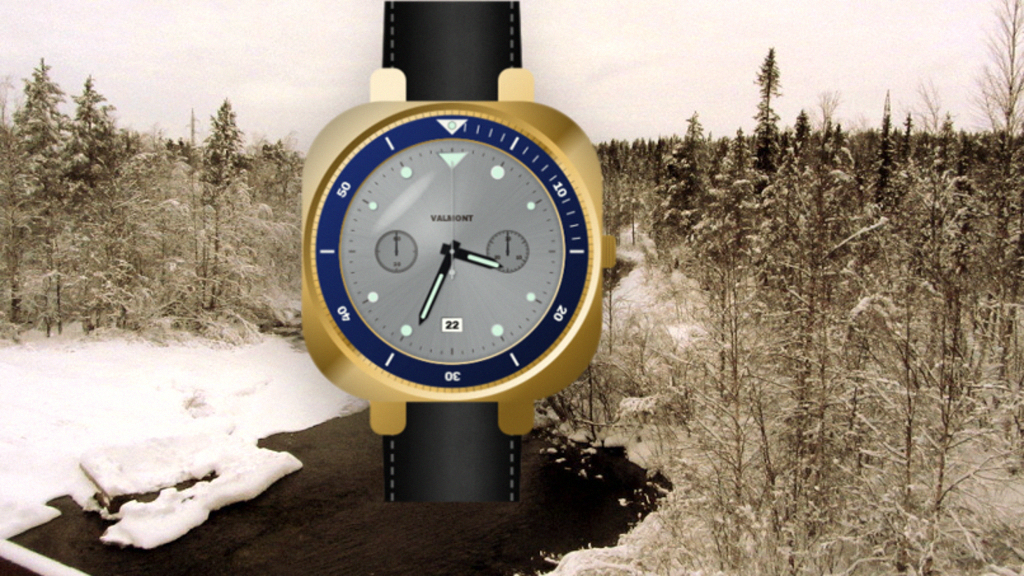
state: 3:34
